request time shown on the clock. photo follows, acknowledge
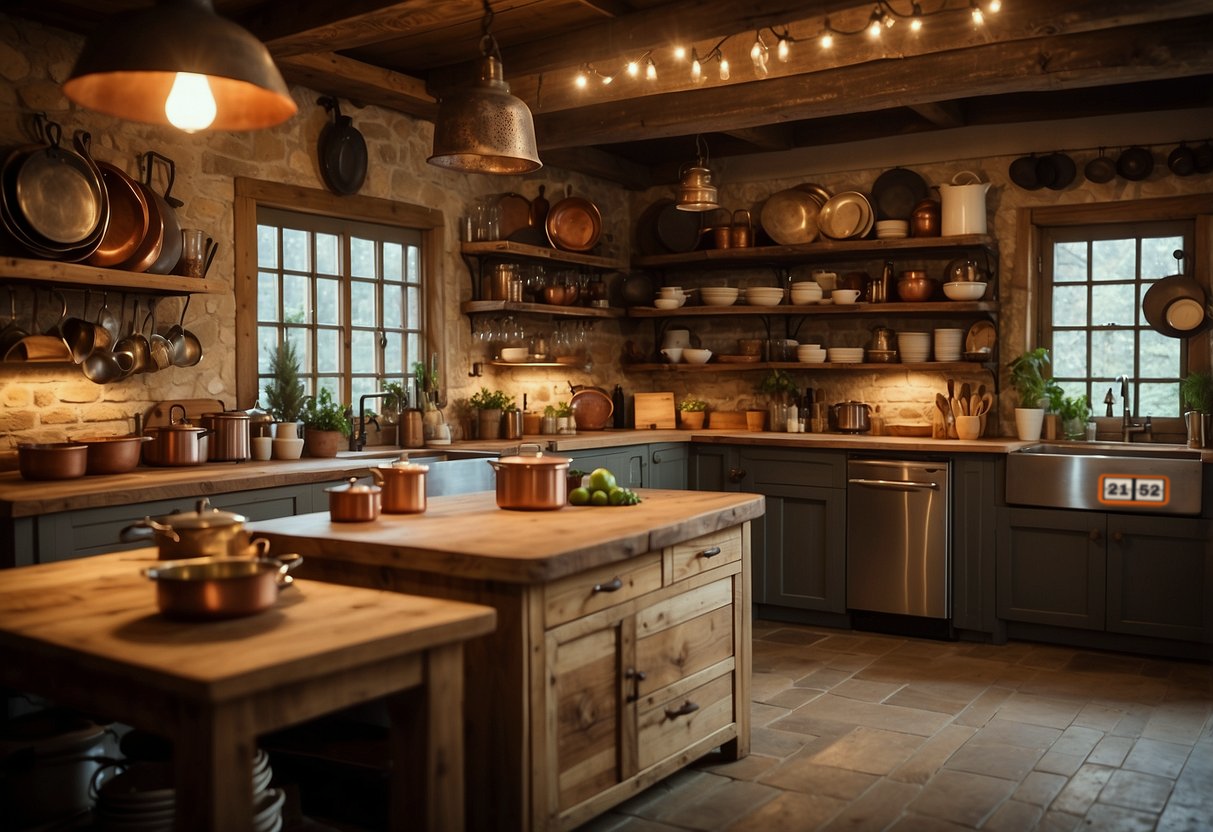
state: 21:52
